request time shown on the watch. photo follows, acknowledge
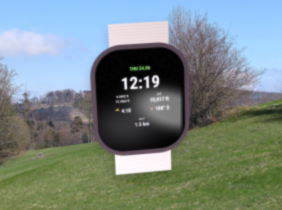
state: 12:19
